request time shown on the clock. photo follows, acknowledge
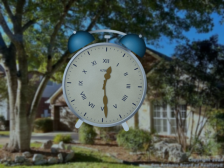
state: 12:29
